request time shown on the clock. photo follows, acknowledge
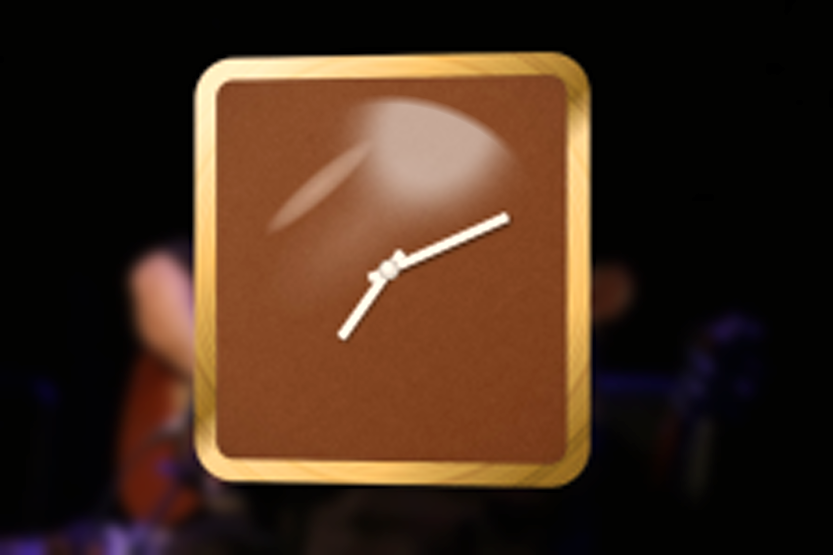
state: 7:11
